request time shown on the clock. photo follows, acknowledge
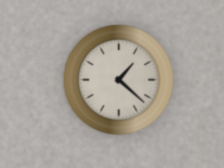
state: 1:22
